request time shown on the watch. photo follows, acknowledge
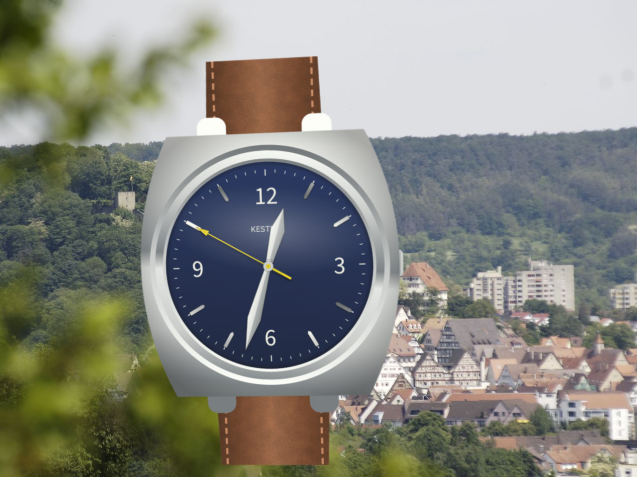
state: 12:32:50
